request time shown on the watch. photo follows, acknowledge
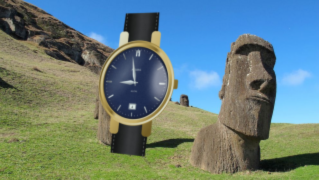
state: 8:58
